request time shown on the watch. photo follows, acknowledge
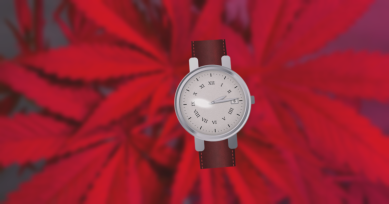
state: 2:14
